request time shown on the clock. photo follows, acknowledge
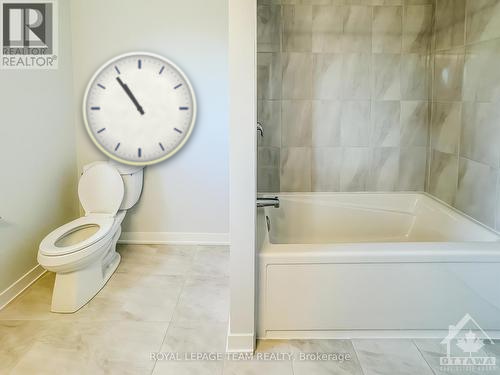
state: 10:54
